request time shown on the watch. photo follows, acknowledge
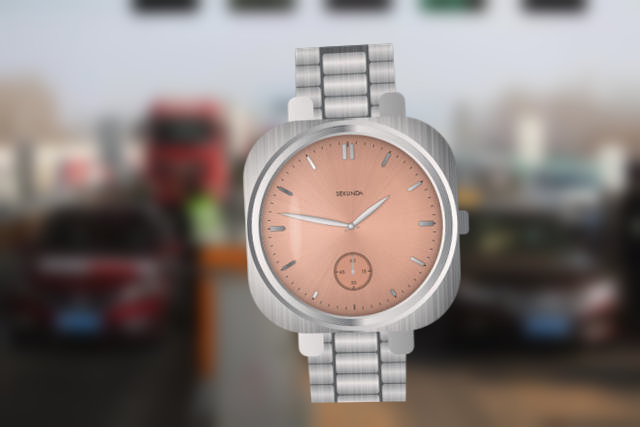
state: 1:47
